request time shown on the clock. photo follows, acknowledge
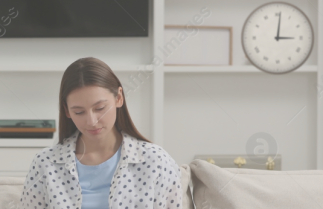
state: 3:01
